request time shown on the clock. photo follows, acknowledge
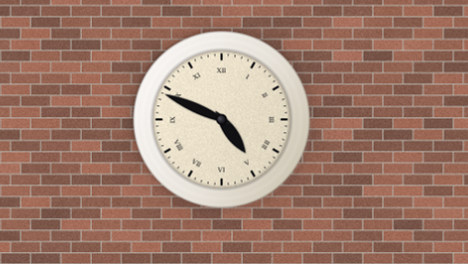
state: 4:49
